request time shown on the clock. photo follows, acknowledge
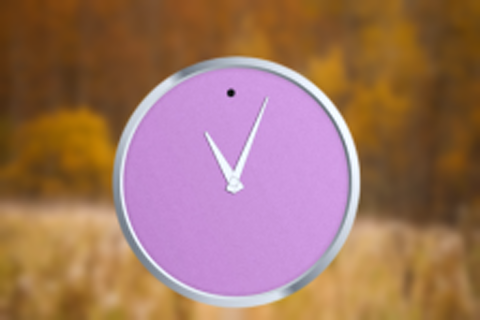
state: 11:04
